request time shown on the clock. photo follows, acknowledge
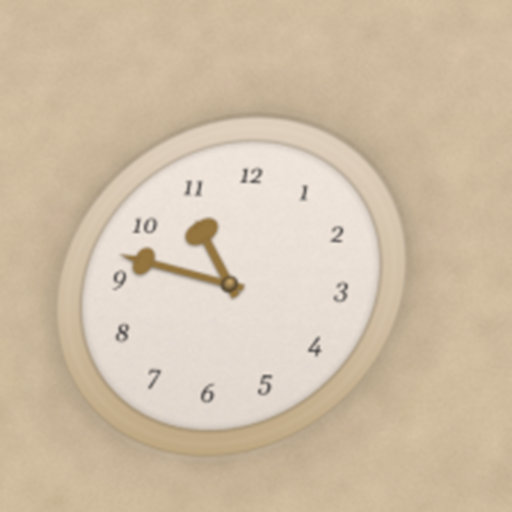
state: 10:47
